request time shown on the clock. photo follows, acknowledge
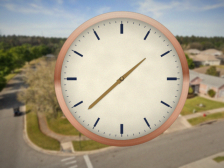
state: 1:38
